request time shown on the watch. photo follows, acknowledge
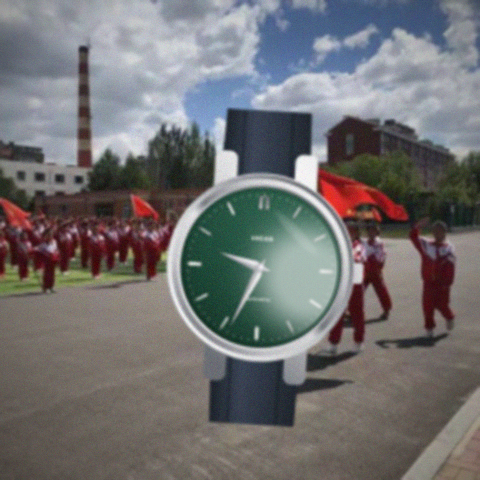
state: 9:34
